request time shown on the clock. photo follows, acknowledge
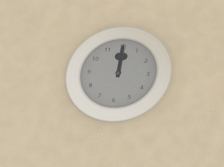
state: 12:00
